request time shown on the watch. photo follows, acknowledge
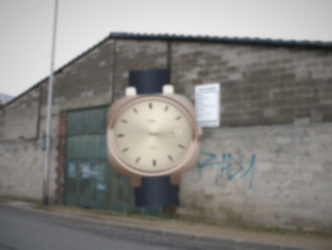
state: 3:15
